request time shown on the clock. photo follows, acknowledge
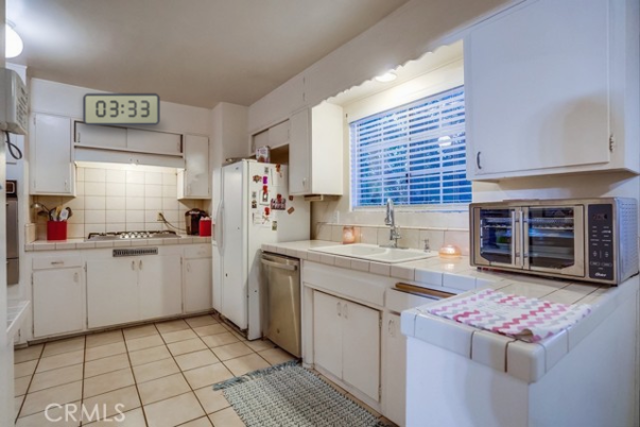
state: 3:33
